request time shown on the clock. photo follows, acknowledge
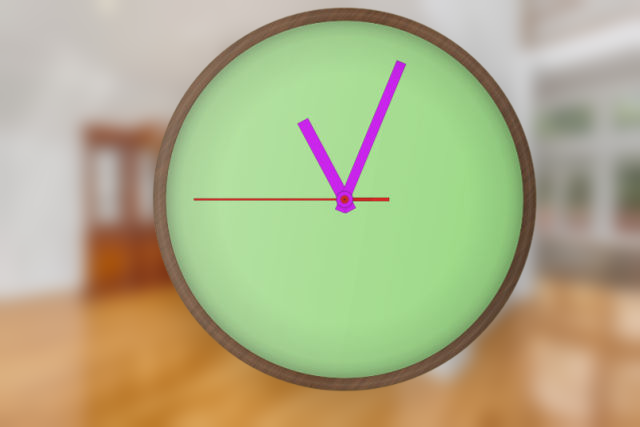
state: 11:03:45
